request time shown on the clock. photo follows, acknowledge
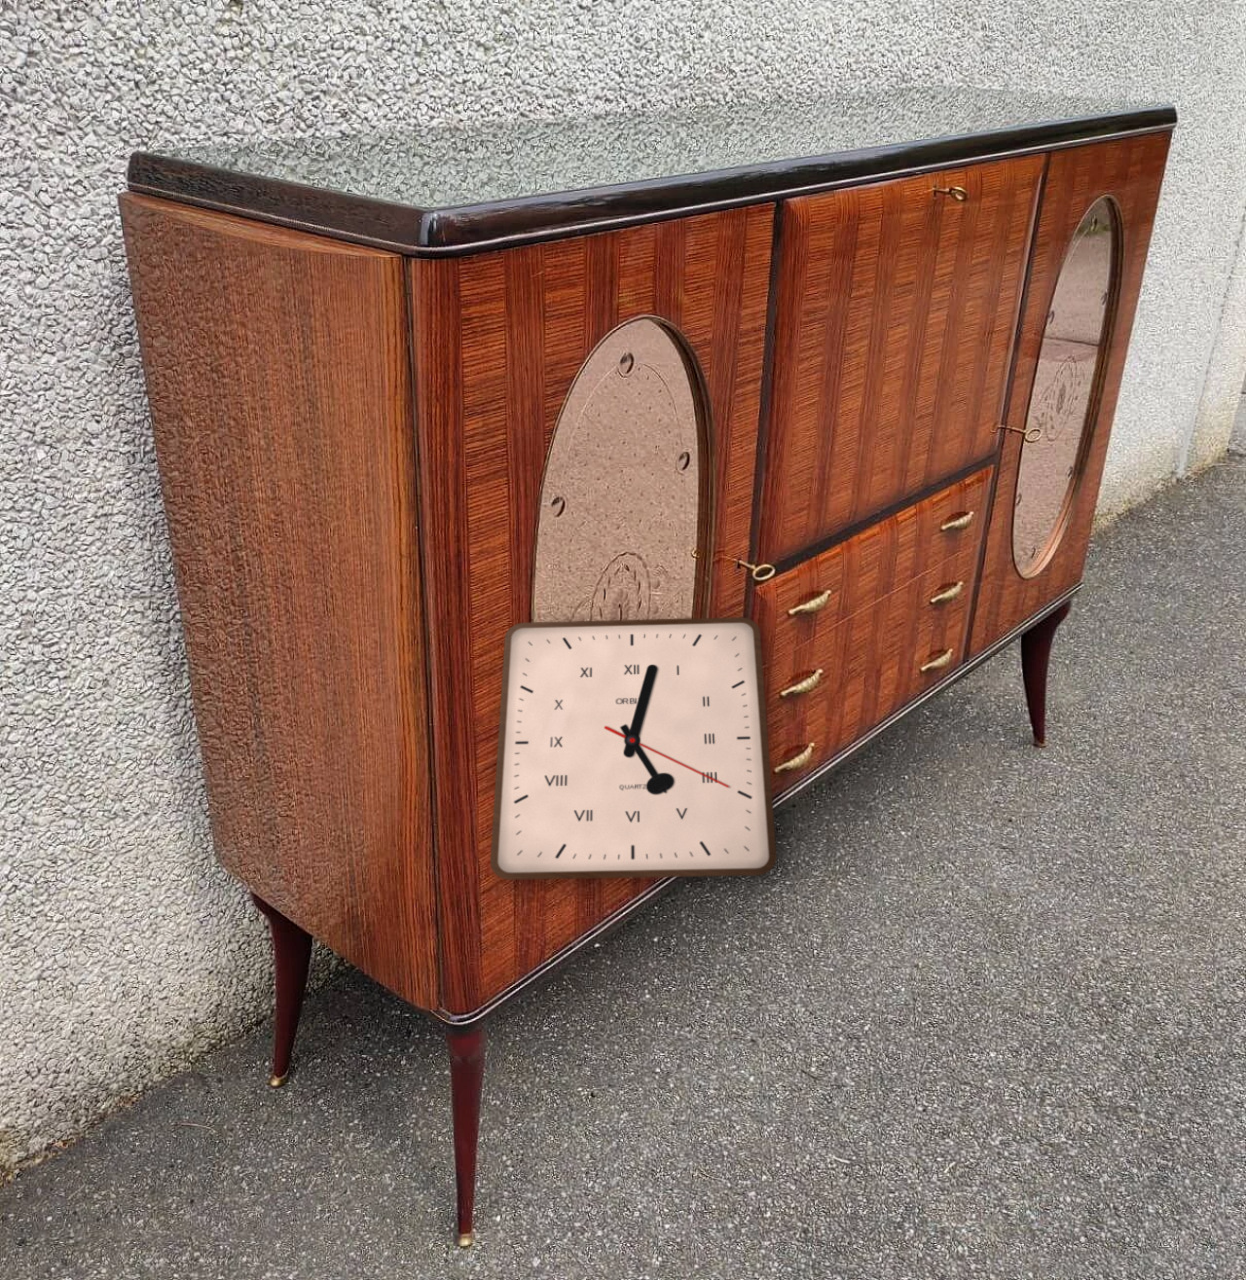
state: 5:02:20
